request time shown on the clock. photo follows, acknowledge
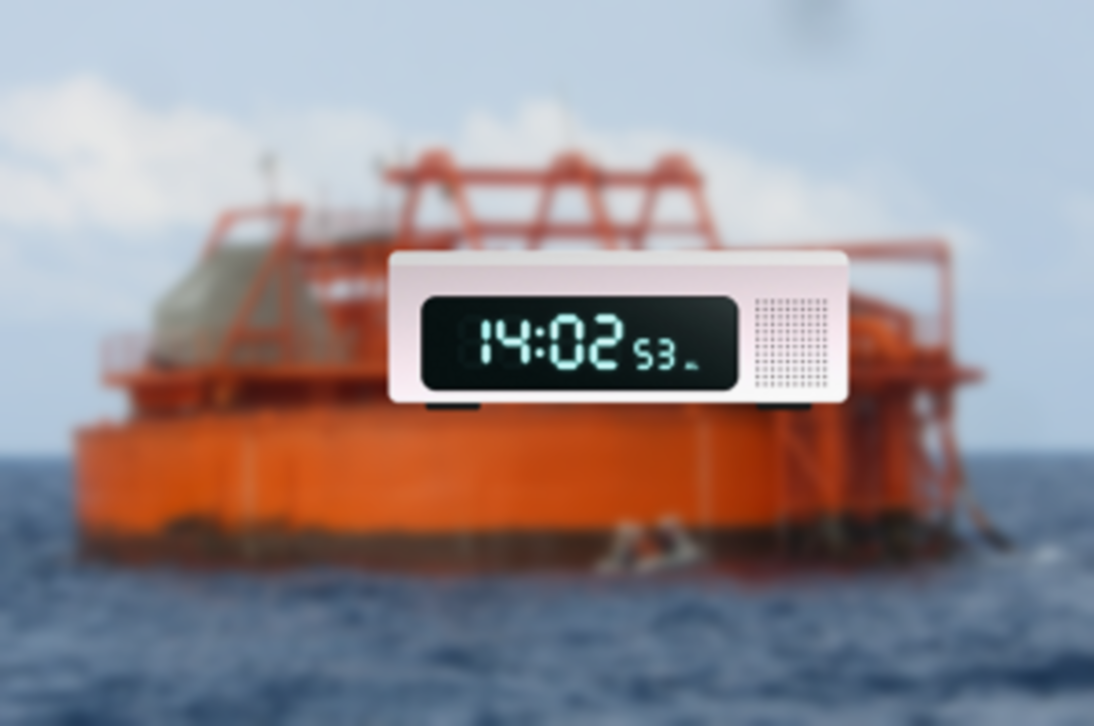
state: 14:02:53
